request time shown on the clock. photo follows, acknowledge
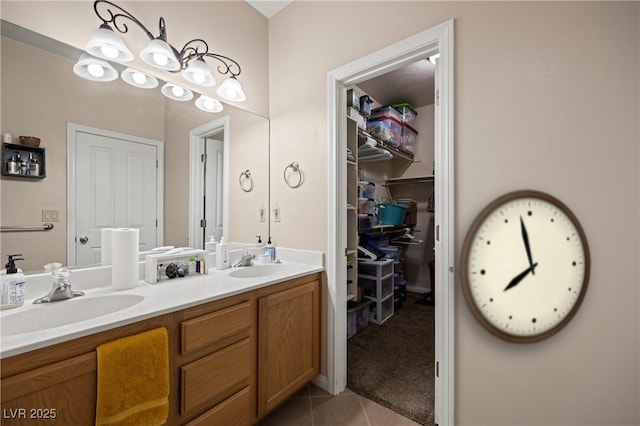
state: 7:58
